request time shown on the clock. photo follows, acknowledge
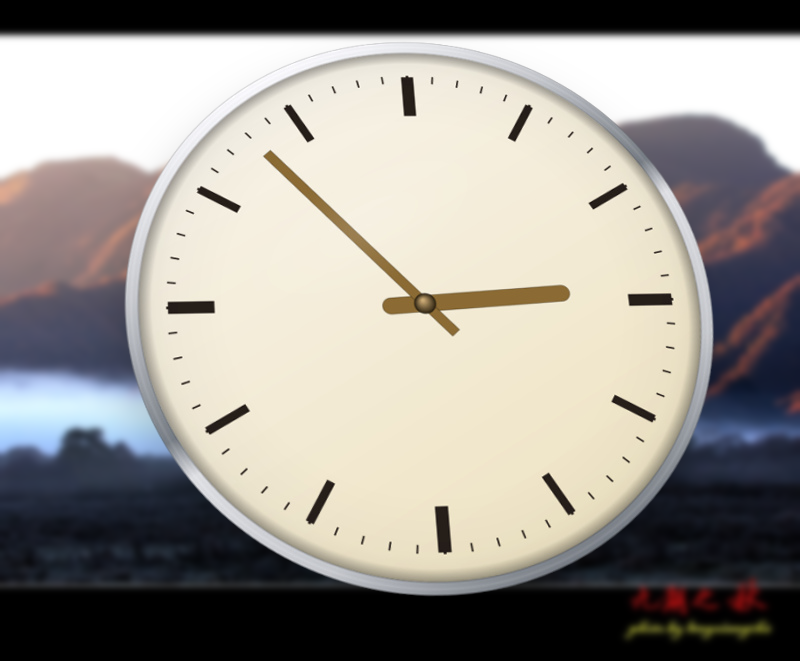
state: 2:53
